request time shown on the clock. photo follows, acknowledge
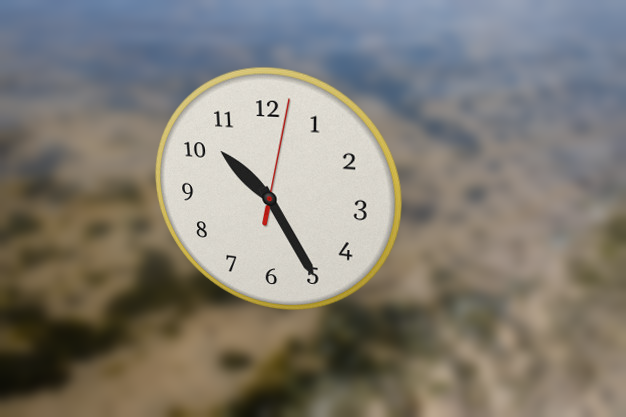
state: 10:25:02
